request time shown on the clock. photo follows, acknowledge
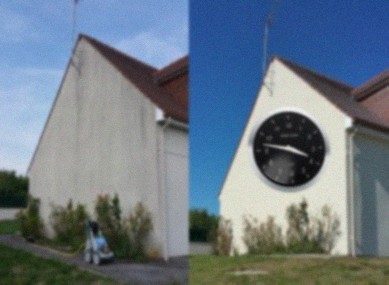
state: 3:47
